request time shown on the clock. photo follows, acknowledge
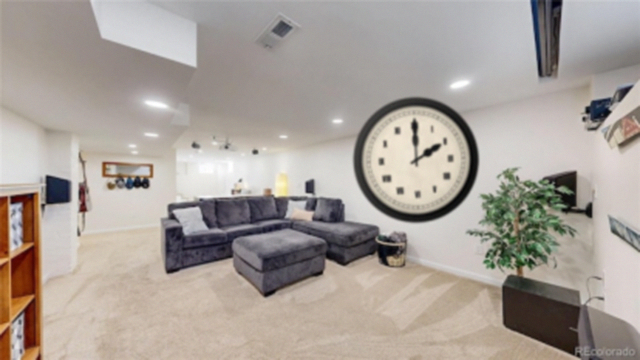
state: 2:00
